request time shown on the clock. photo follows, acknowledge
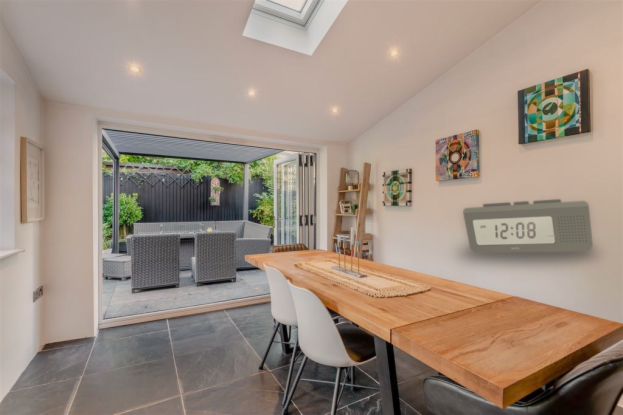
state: 12:08
